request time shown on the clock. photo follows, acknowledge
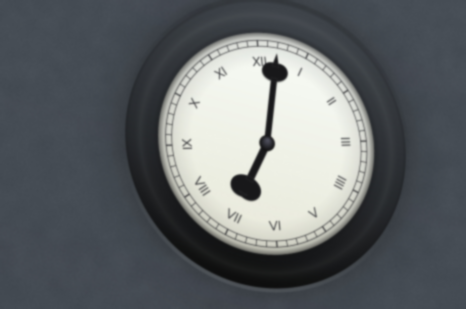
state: 7:02
